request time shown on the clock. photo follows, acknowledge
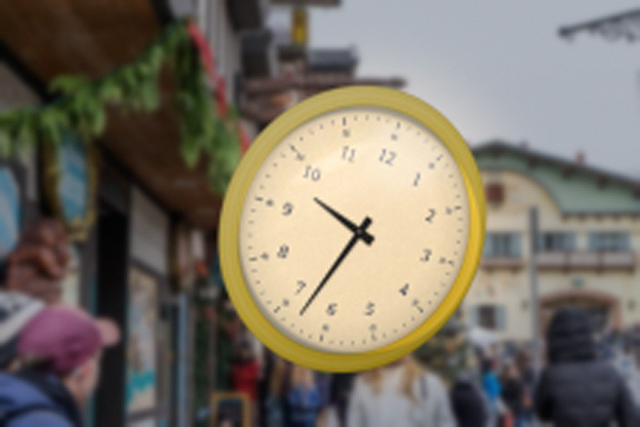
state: 9:33
